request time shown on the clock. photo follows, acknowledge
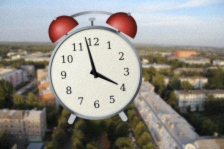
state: 3:58
